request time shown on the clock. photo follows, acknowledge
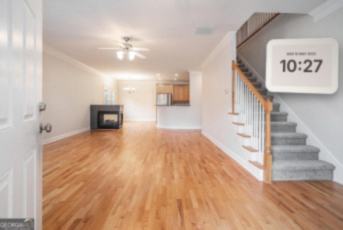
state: 10:27
